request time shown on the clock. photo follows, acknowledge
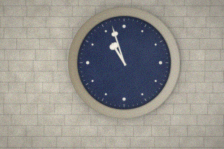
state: 10:57
